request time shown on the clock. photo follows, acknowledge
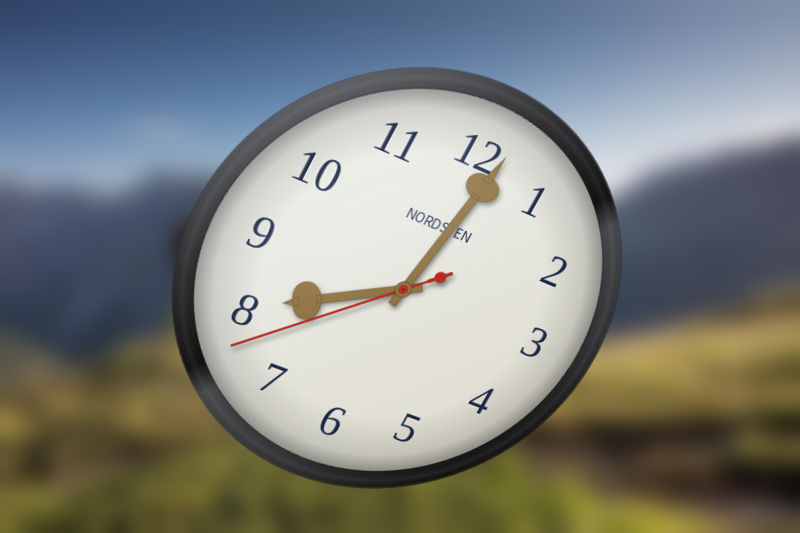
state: 8:01:38
